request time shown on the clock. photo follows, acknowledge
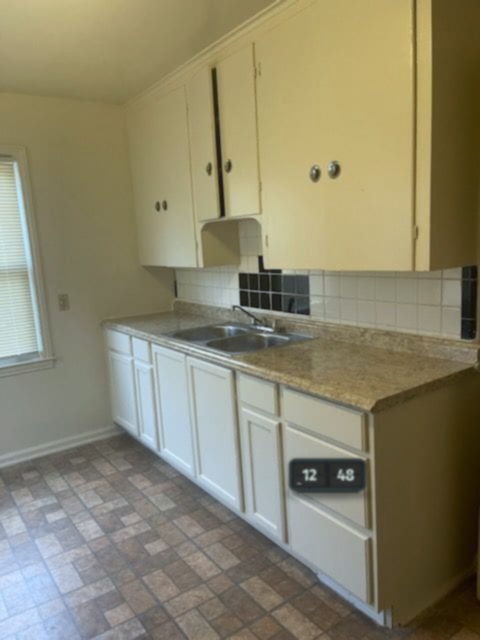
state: 12:48
